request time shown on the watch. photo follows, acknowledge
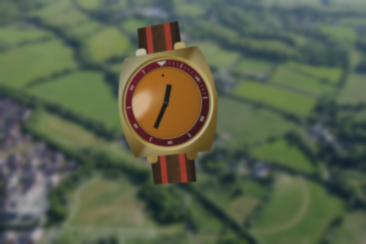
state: 12:35
